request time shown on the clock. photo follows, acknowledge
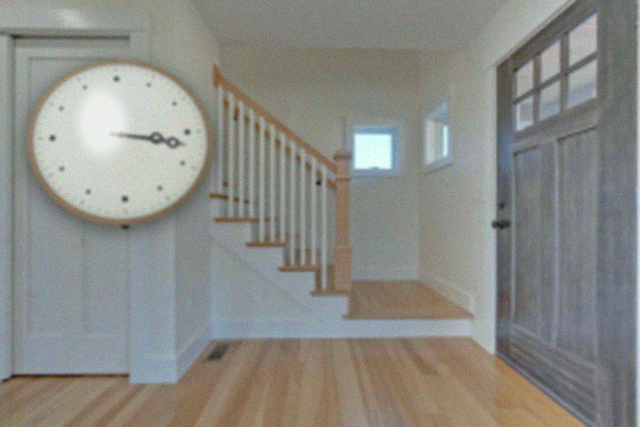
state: 3:17
